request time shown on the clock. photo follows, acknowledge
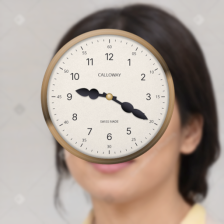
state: 9:20
